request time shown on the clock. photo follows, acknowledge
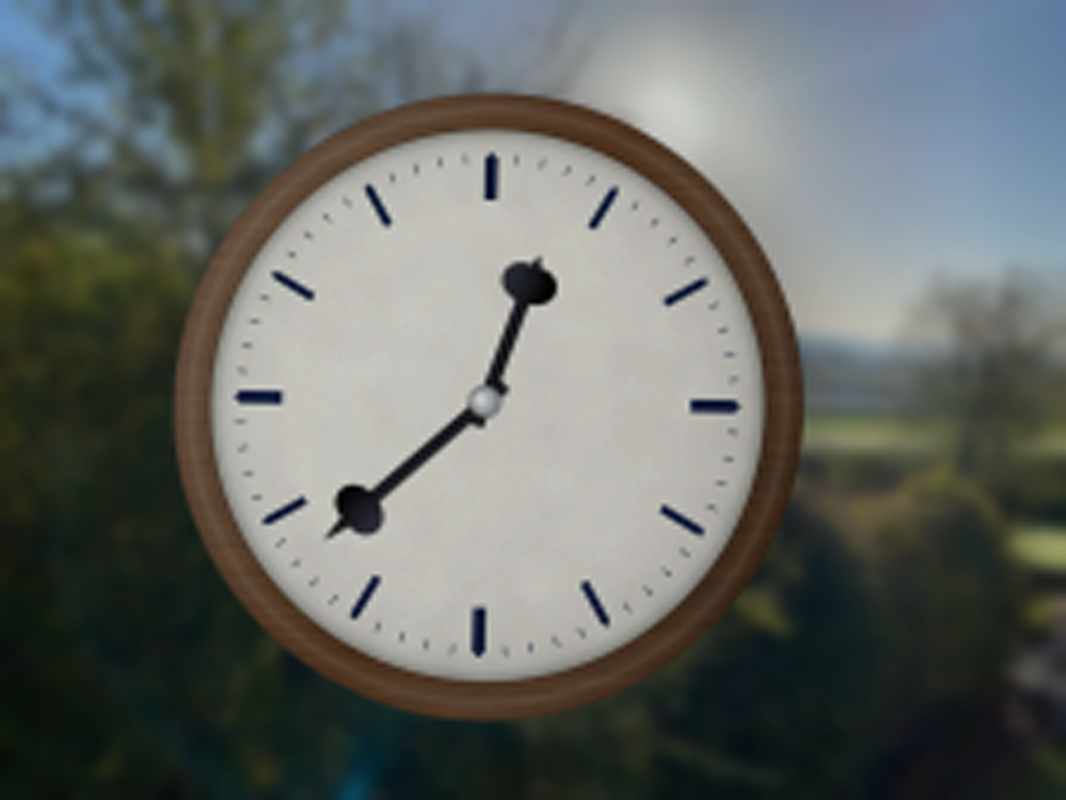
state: 12:38
